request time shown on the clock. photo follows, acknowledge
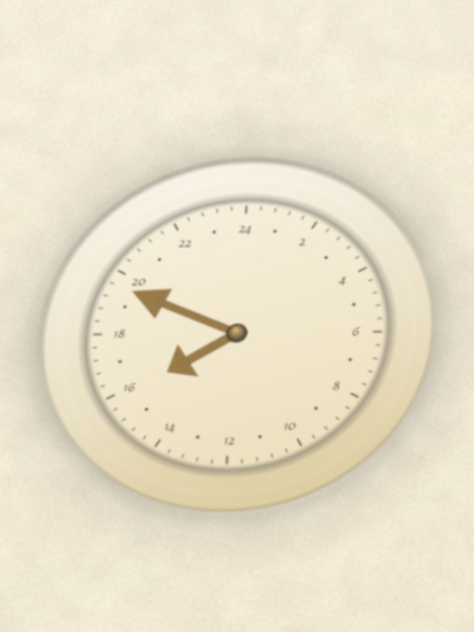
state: 15:49
